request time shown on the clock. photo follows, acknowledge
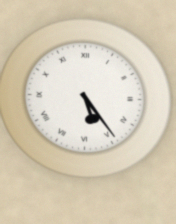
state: 5:24
